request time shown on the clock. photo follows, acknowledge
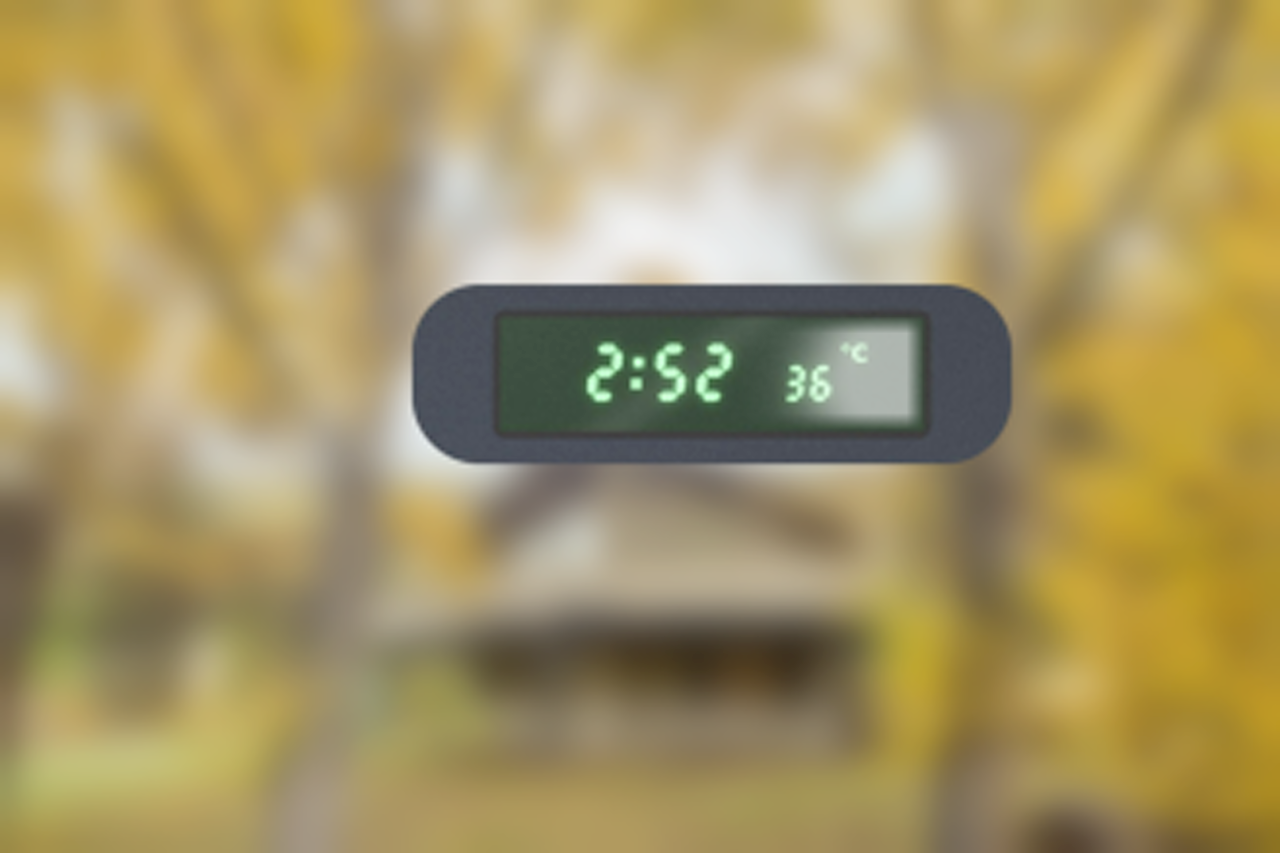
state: 2:52
